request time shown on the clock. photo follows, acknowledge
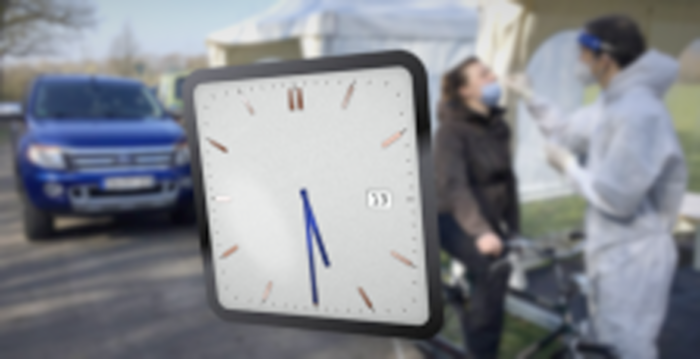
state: 5:30
